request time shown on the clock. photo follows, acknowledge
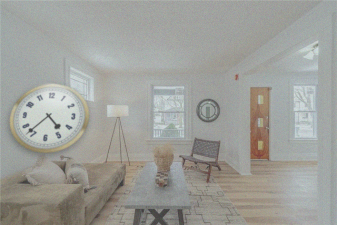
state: 4:37
